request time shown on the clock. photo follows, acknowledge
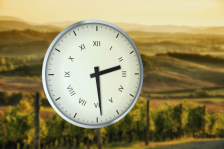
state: 2:29
